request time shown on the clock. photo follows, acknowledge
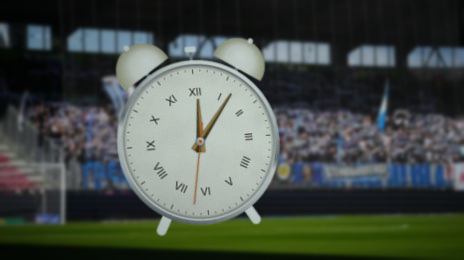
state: 12:06:32
